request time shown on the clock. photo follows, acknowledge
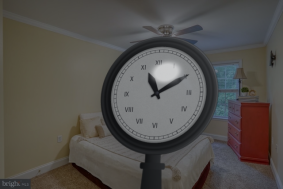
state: 11:10
